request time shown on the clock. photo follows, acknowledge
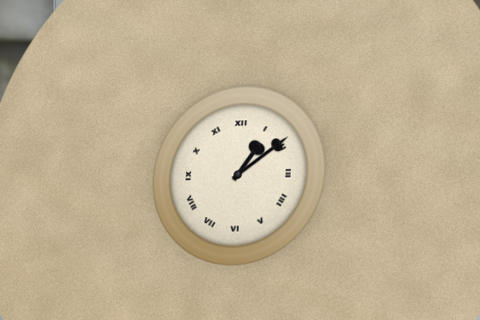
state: 1:09
